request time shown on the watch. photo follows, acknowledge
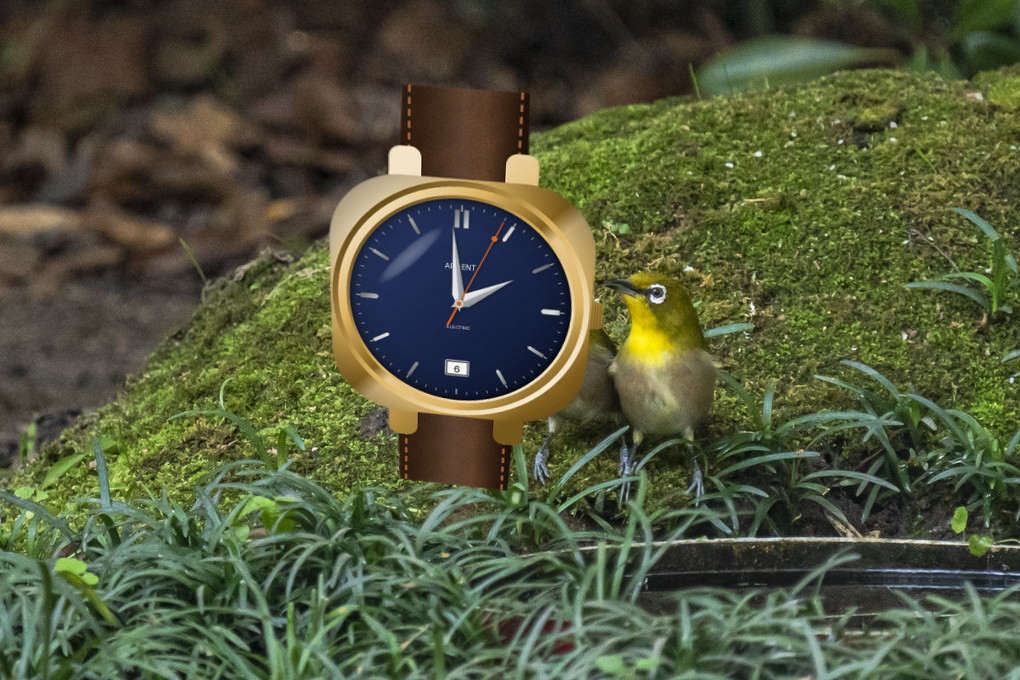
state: 1:59:04
